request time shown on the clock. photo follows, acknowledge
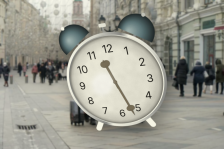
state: 11:27
